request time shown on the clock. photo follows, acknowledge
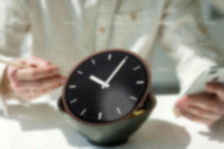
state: 10:05
